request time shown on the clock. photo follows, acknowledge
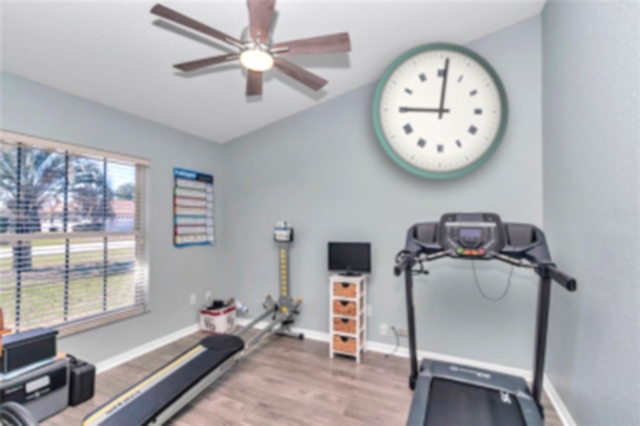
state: 9:01
